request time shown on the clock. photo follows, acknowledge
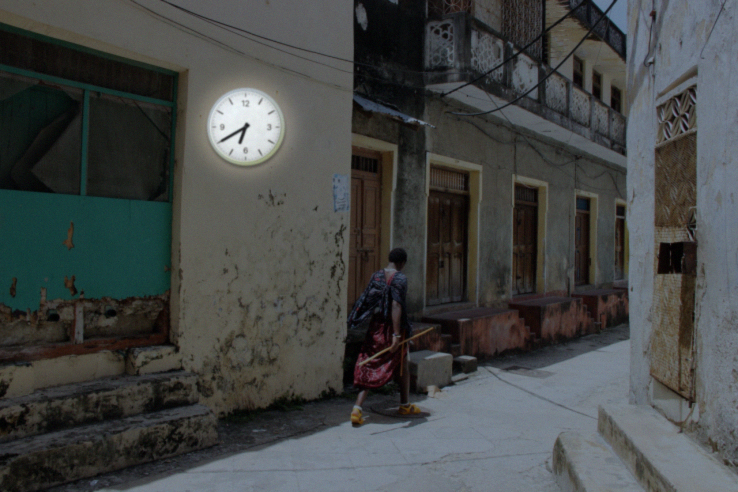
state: 6:40
